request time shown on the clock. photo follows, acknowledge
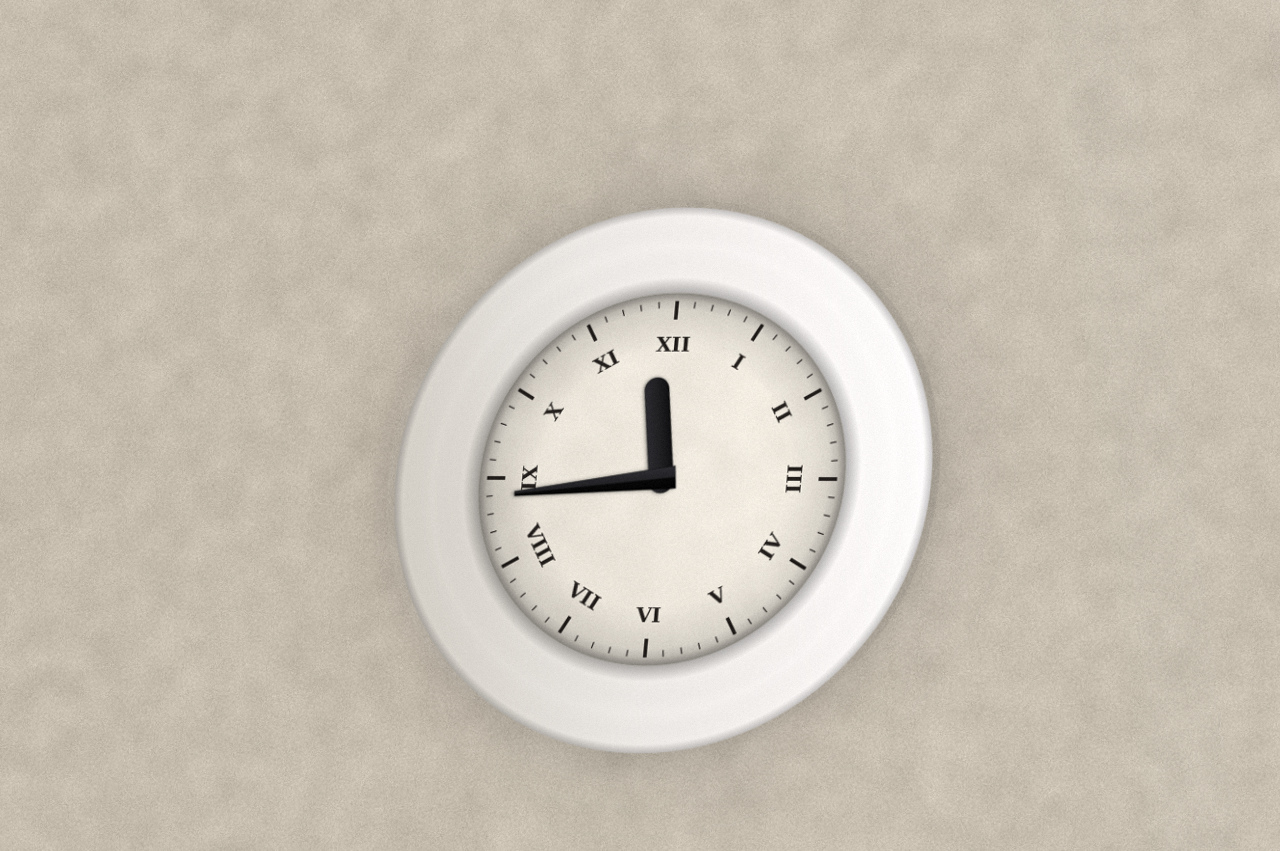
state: 11:44
